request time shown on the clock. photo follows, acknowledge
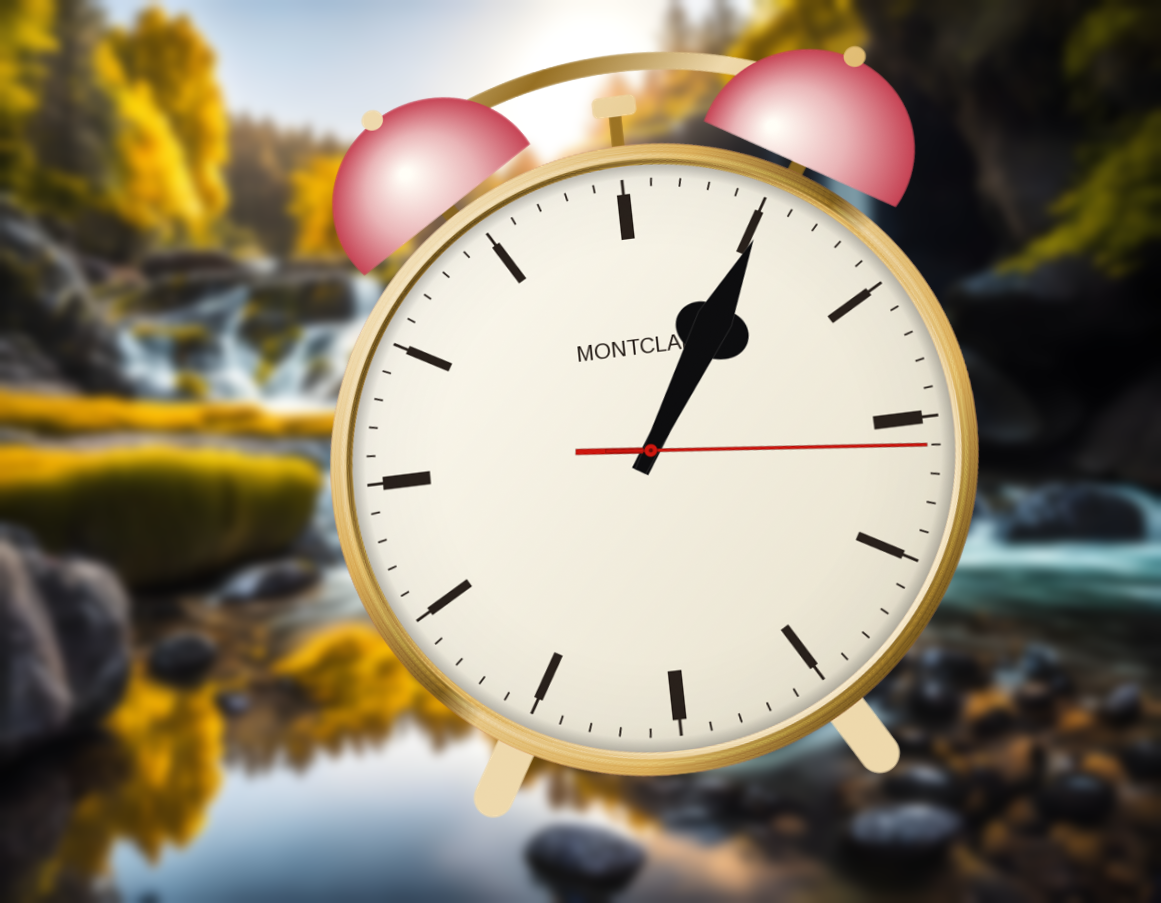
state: 1:05:16
